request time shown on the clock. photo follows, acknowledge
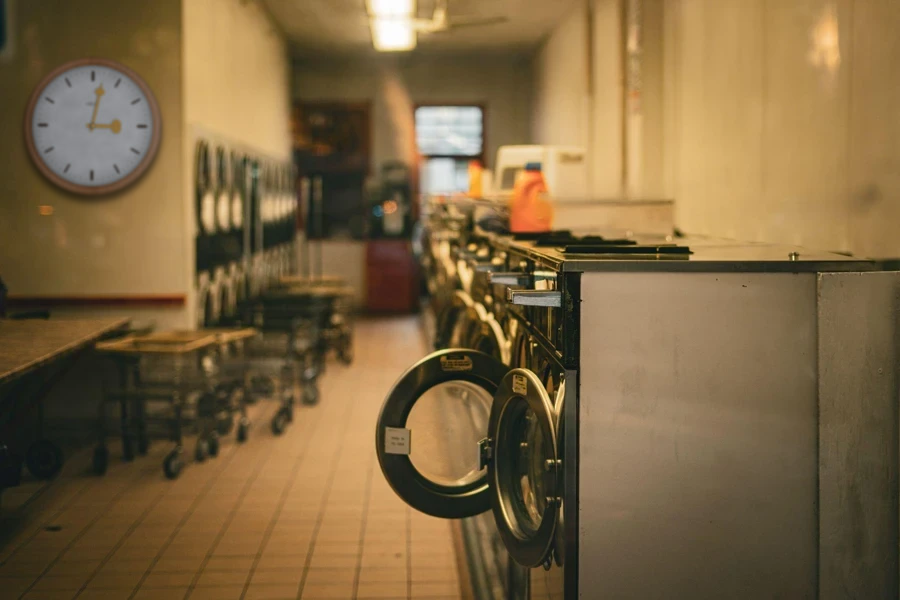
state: 3:02
